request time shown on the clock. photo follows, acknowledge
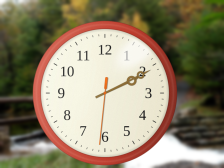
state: 2:10:31
